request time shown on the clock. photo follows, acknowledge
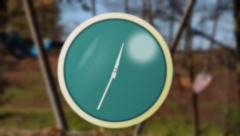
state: 12:34
